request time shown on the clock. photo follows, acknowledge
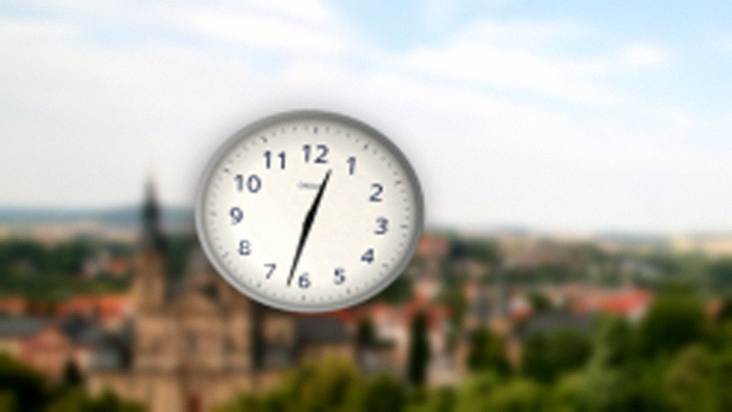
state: 12:32
